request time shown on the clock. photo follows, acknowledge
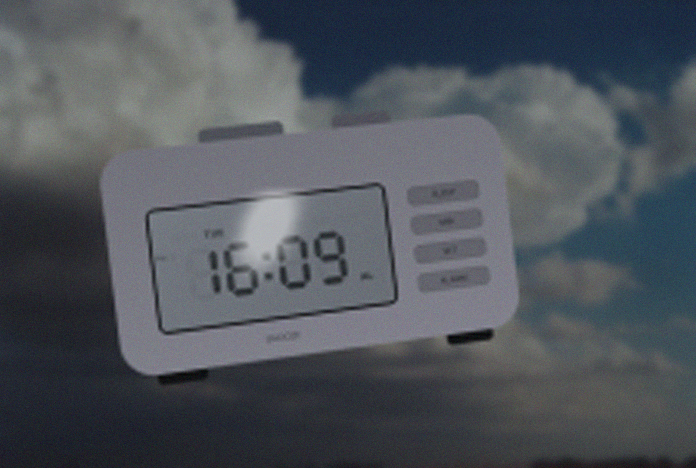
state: 16:09
